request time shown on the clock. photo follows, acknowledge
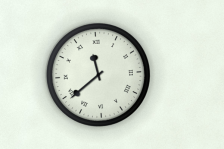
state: 11:39
